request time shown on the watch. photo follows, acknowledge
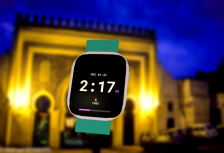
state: 2:17
